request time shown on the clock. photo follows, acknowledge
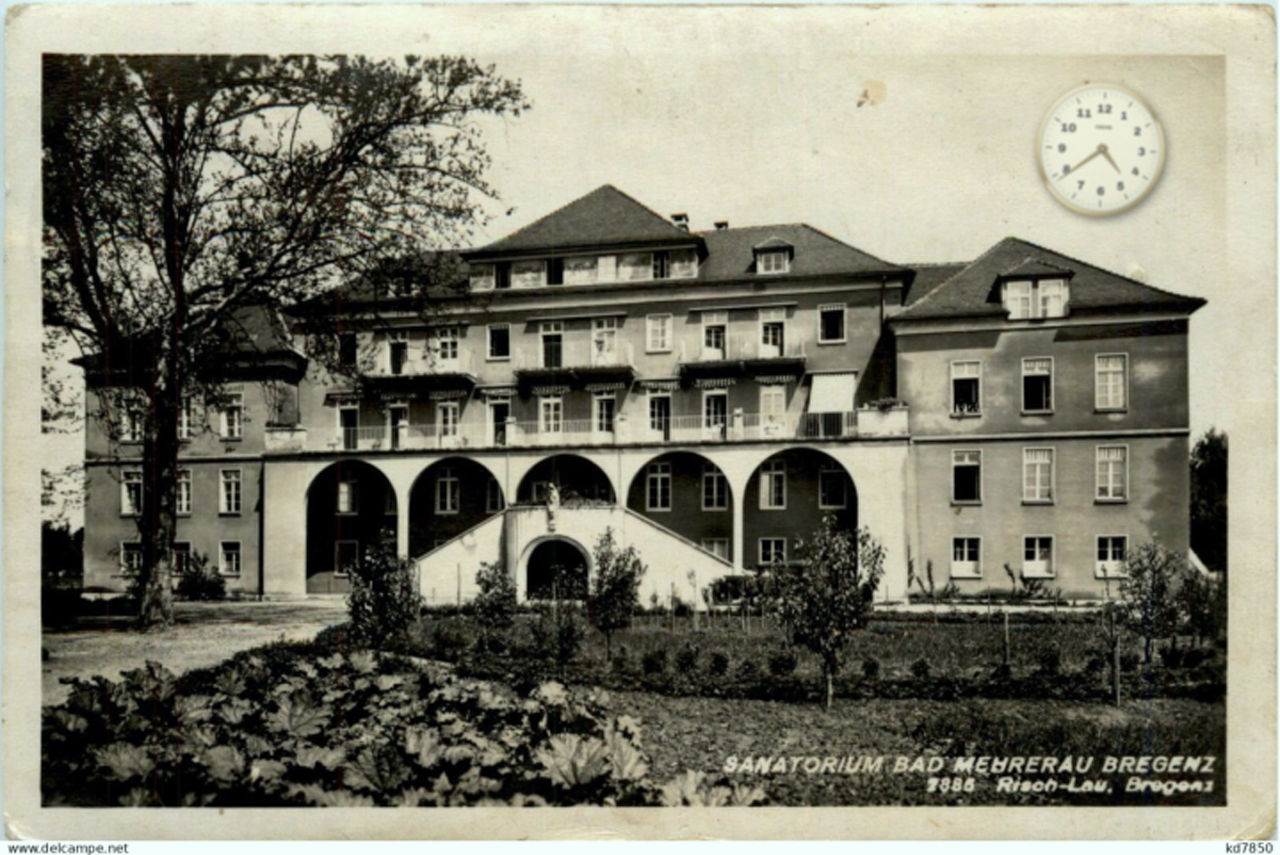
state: 4:39
